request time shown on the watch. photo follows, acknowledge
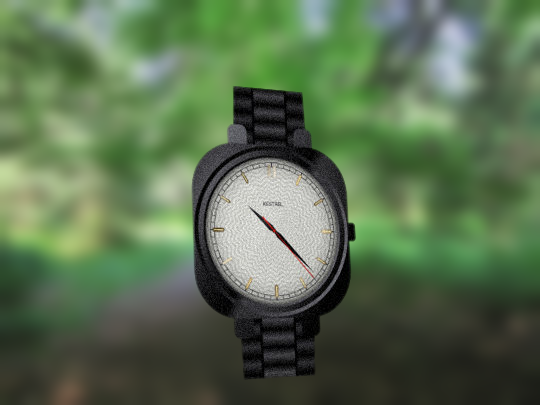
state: 10:22:23
